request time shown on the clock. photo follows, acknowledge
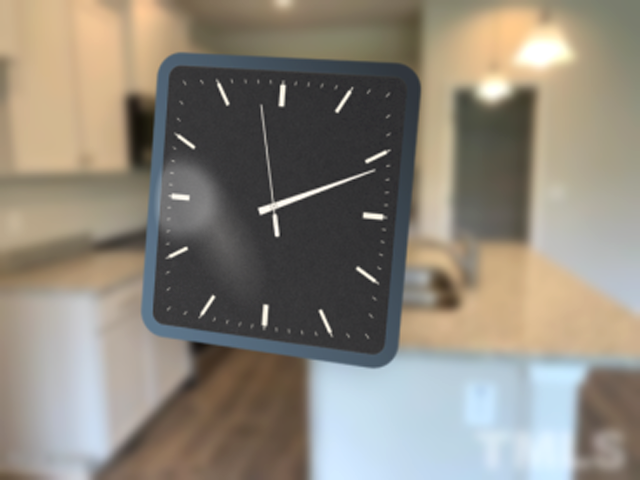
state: 2:10:58
